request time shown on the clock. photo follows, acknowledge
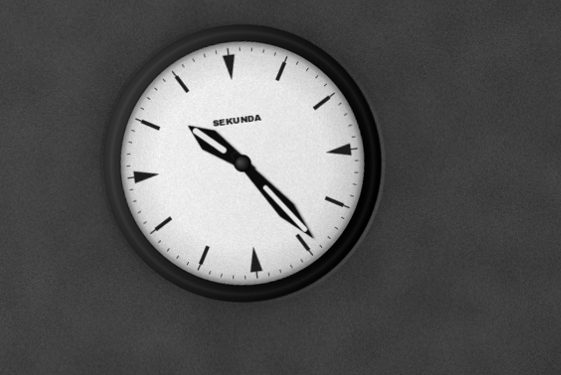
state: 10:24
